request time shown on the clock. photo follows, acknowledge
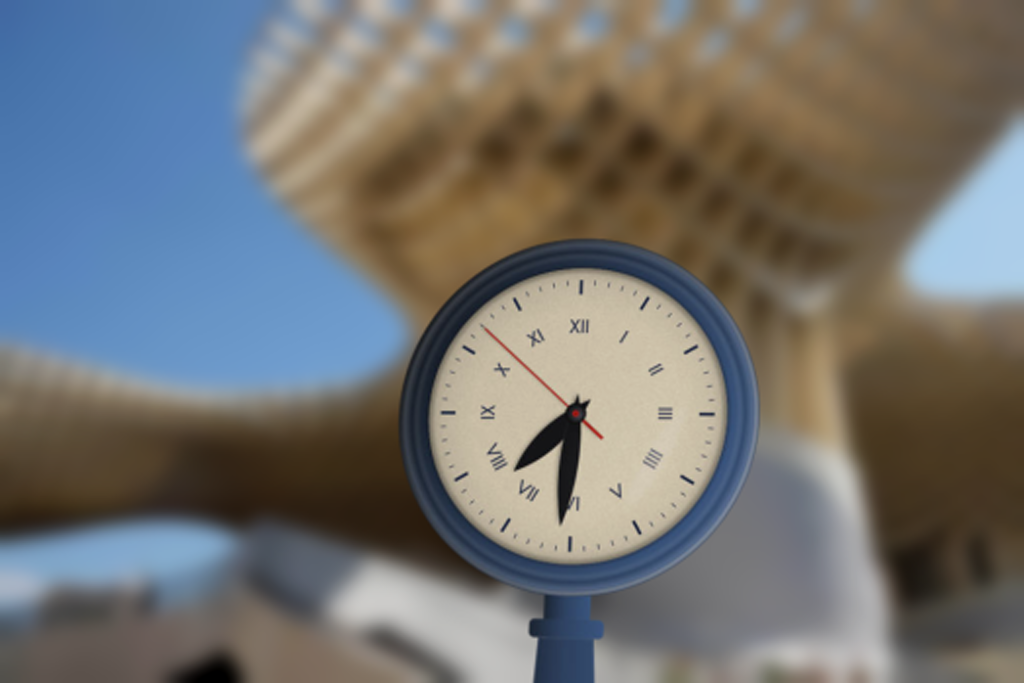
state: 7:30:52
